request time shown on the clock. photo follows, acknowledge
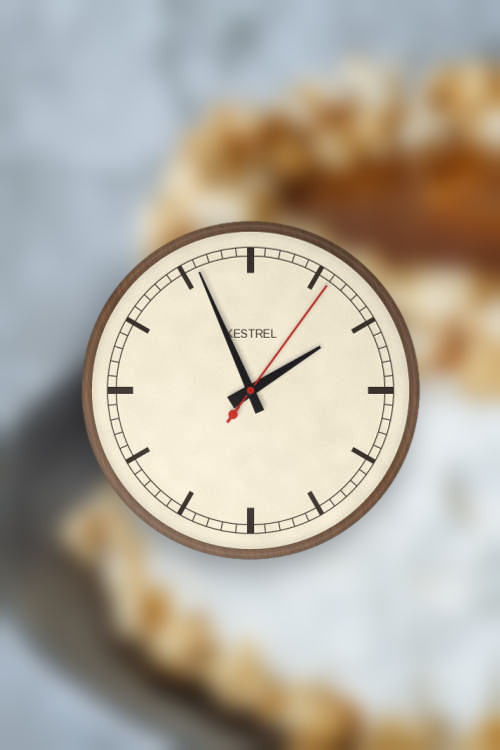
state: 1:56:06
